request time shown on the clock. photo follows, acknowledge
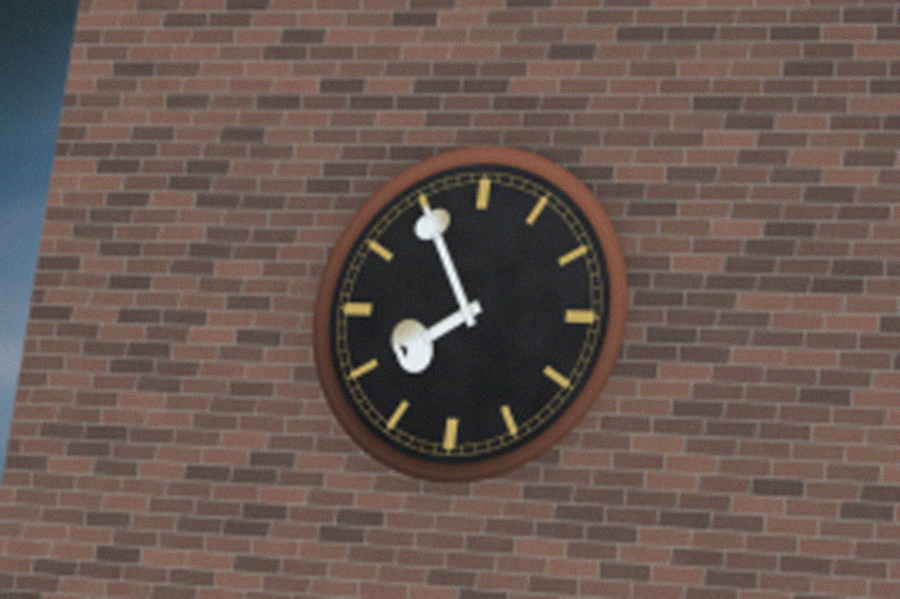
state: 7:55
